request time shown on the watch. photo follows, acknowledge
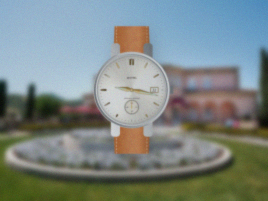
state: 9:17
